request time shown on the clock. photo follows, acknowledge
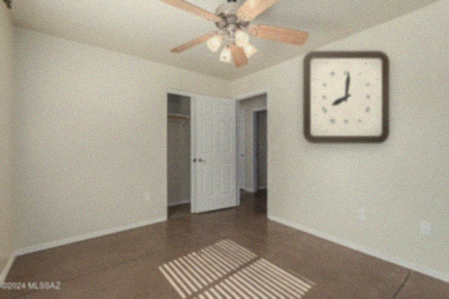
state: 8:01
